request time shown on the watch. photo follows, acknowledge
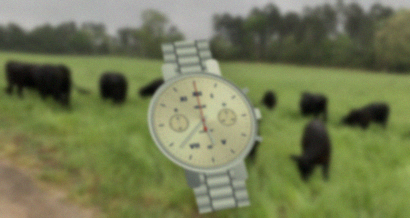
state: 5:38
